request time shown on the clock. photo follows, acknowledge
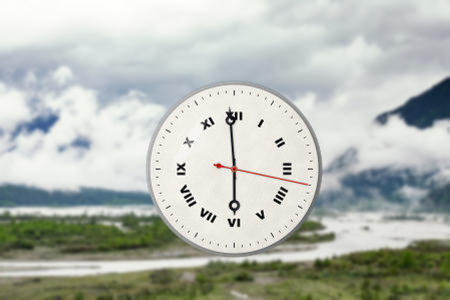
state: 5:59:17
